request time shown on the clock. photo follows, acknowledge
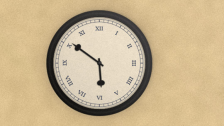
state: 5:51
